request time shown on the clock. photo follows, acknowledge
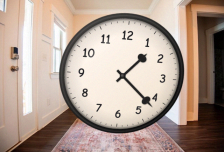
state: 1:22
